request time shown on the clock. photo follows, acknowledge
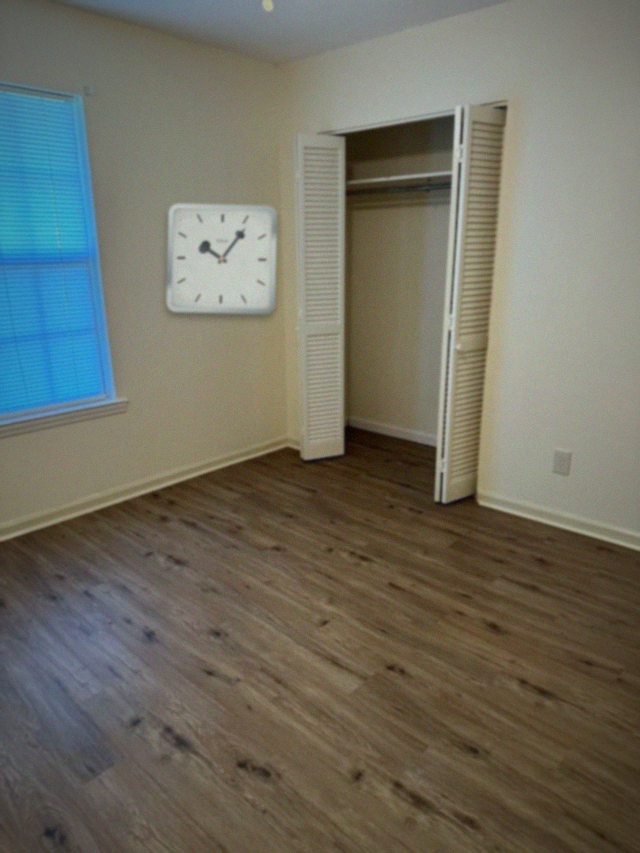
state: 10:06
